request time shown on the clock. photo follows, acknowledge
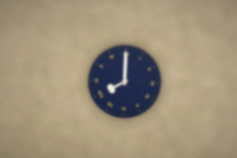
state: 8:00
